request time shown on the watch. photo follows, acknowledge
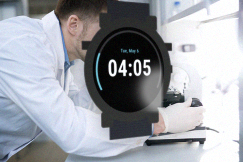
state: 4:05
